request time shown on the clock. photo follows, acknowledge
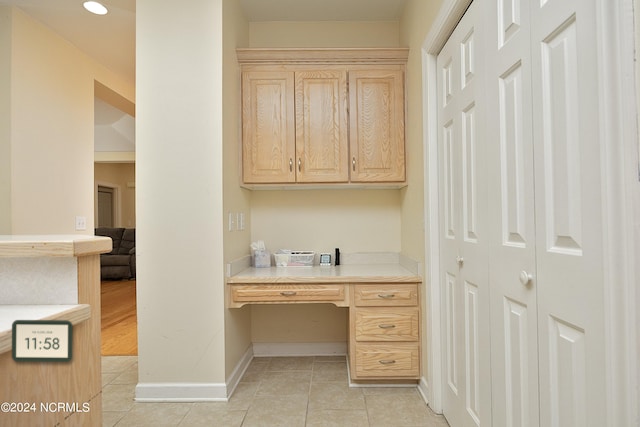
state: 11:58
